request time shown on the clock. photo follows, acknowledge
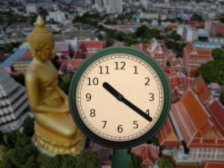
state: 10:21
